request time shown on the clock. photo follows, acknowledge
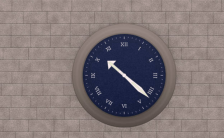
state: 10:22
